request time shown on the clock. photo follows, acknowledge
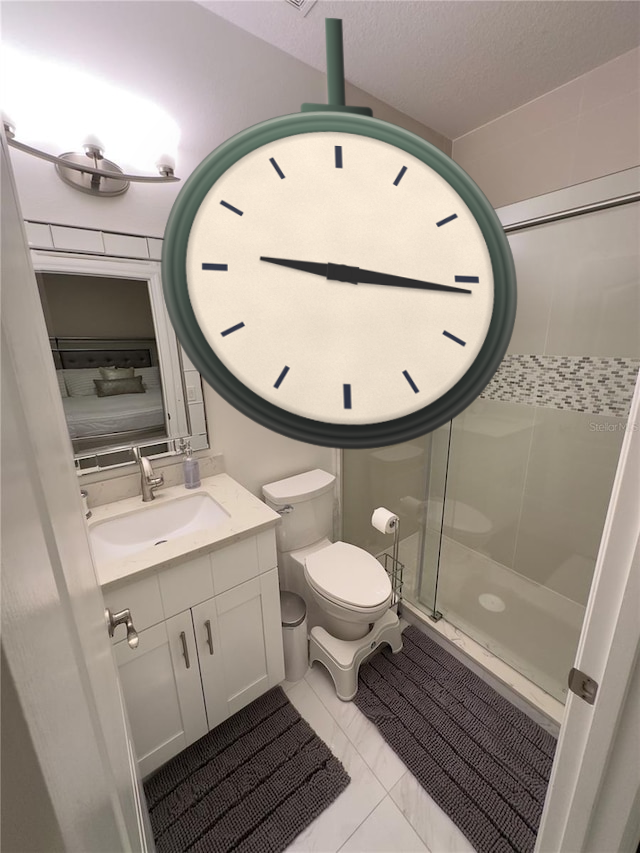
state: 9:16
